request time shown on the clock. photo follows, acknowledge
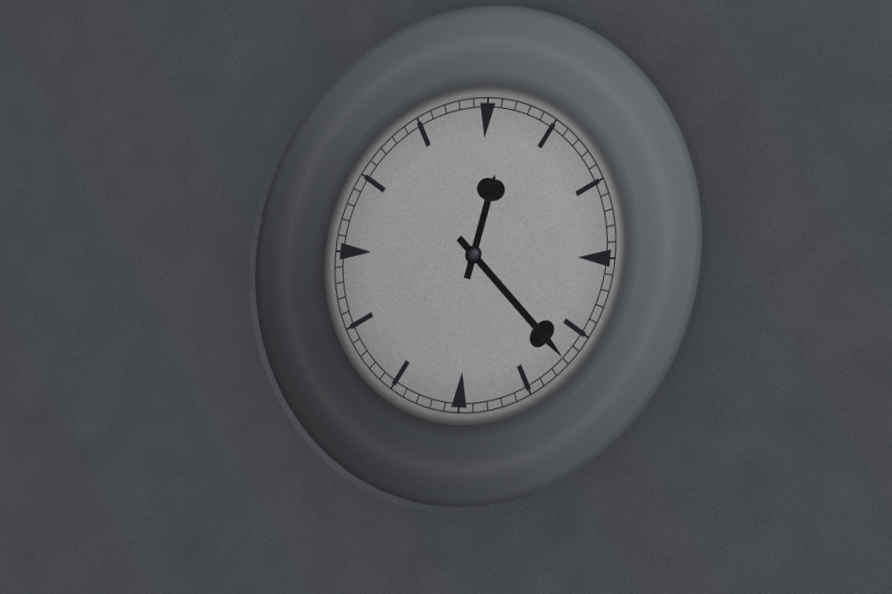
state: 12:22
